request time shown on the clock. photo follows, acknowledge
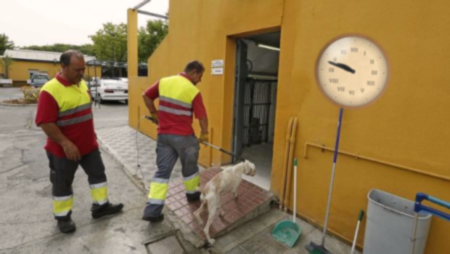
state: 9:48
